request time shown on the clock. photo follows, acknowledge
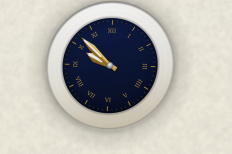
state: 9:52
